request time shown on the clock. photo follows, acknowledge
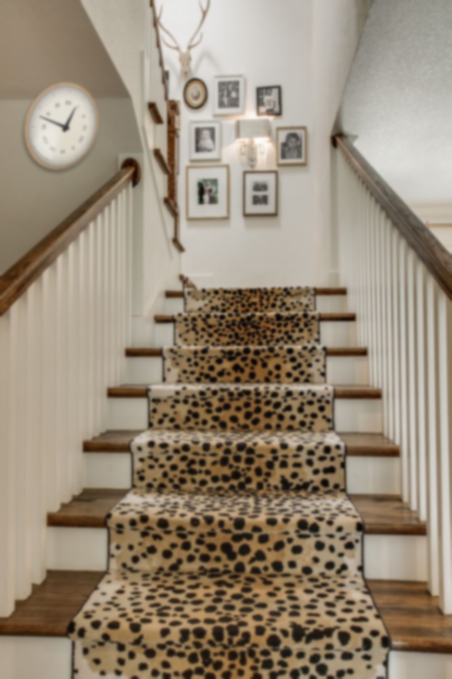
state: 12:48
